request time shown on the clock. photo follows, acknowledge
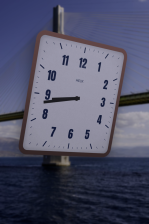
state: 8:43
